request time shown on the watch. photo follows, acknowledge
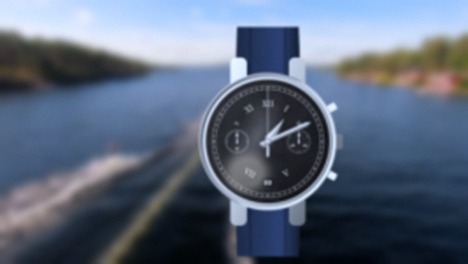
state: 1:11
